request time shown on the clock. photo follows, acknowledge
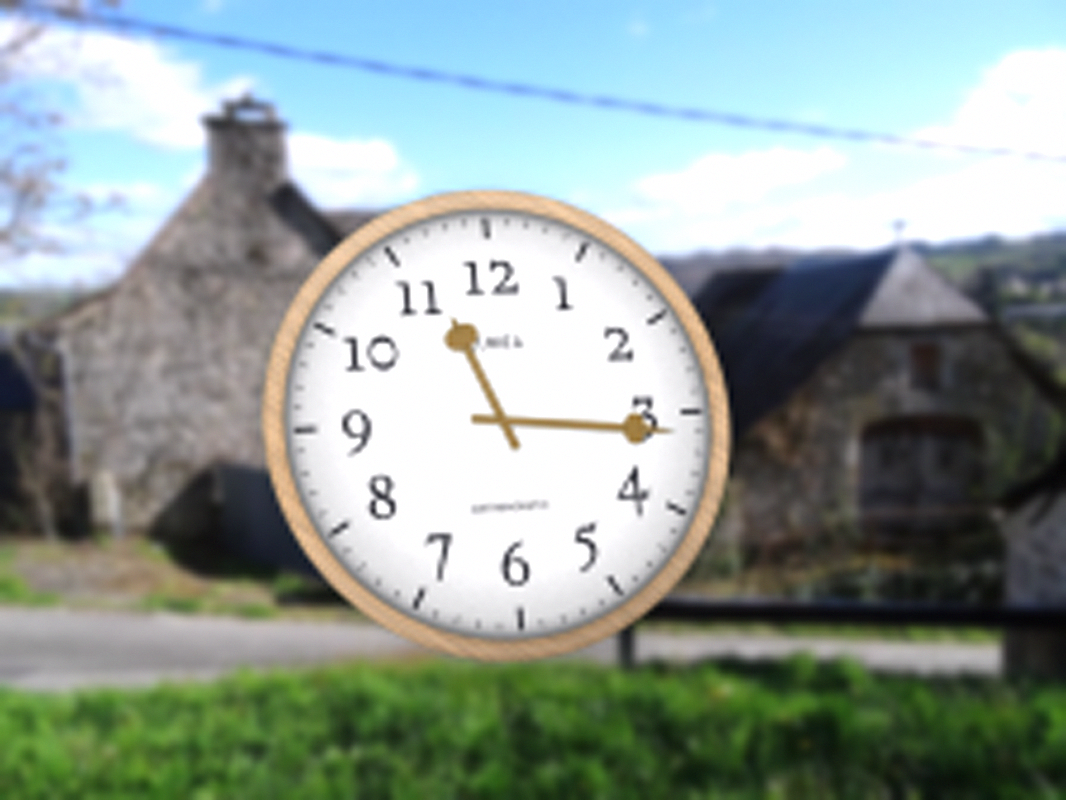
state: 11:16
